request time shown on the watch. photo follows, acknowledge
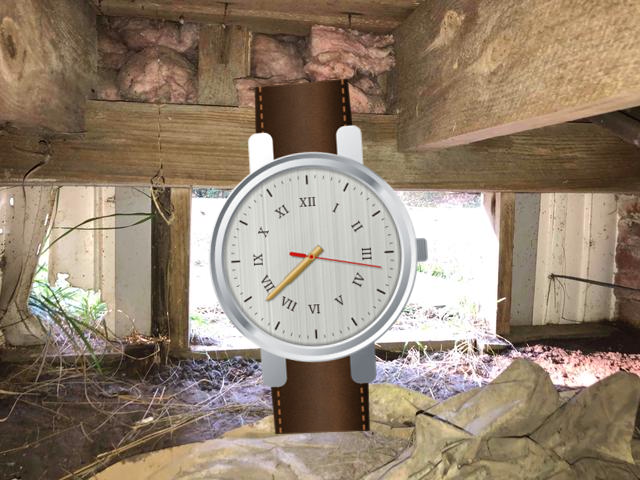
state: 7:38:17
